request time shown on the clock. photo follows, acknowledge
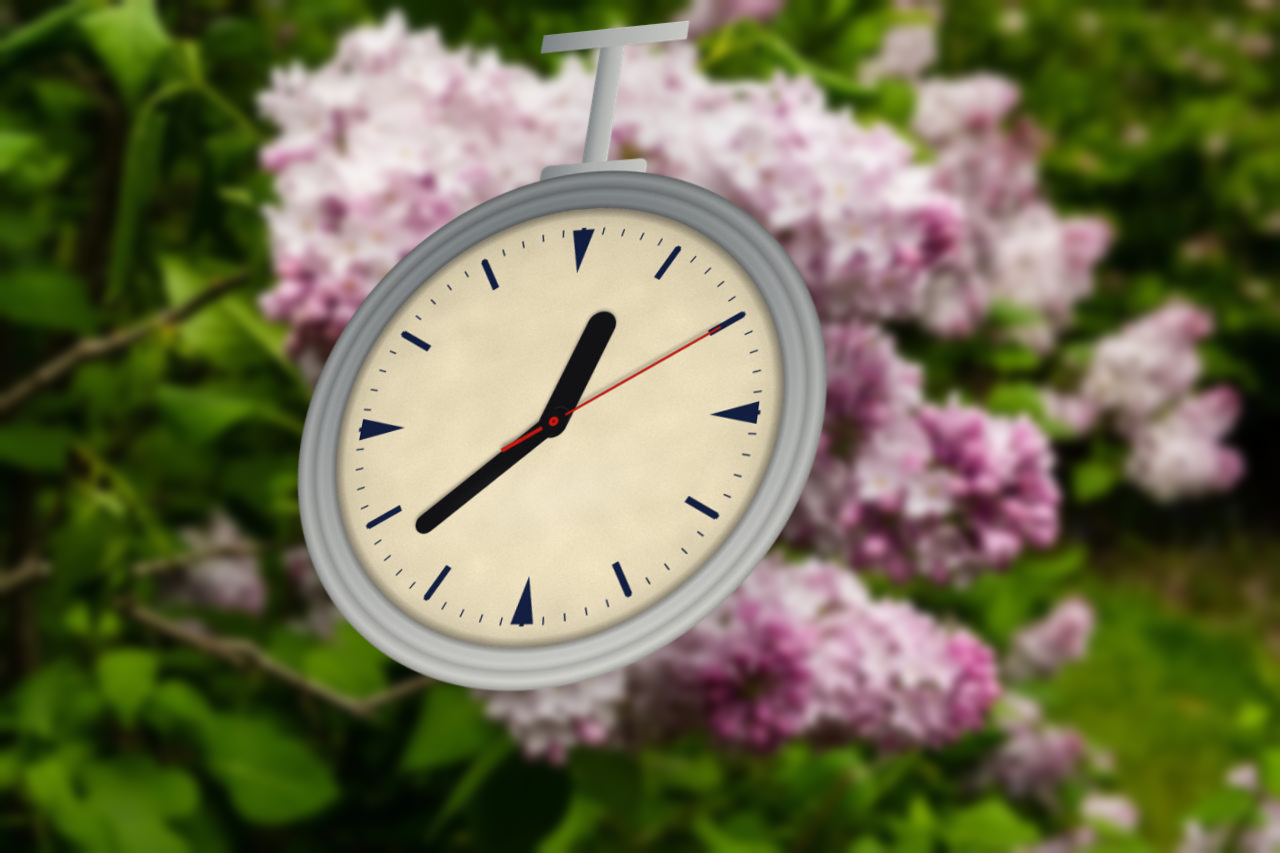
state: 12:38:10
